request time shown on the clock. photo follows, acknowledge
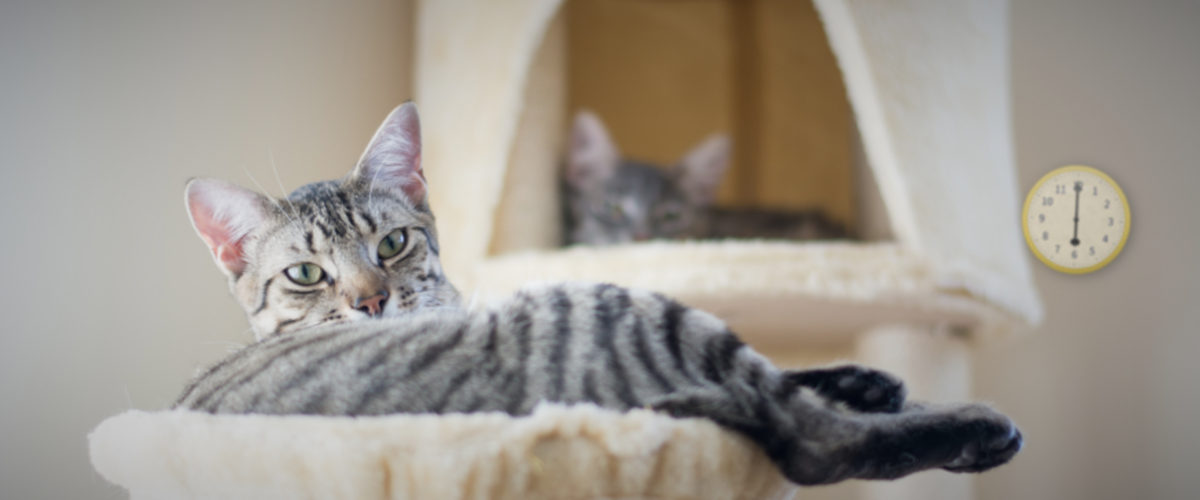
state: 6:00
